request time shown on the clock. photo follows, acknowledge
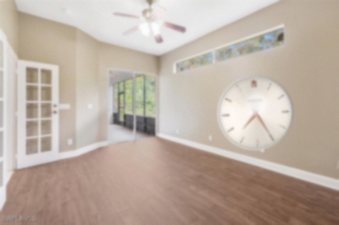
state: 7:25
